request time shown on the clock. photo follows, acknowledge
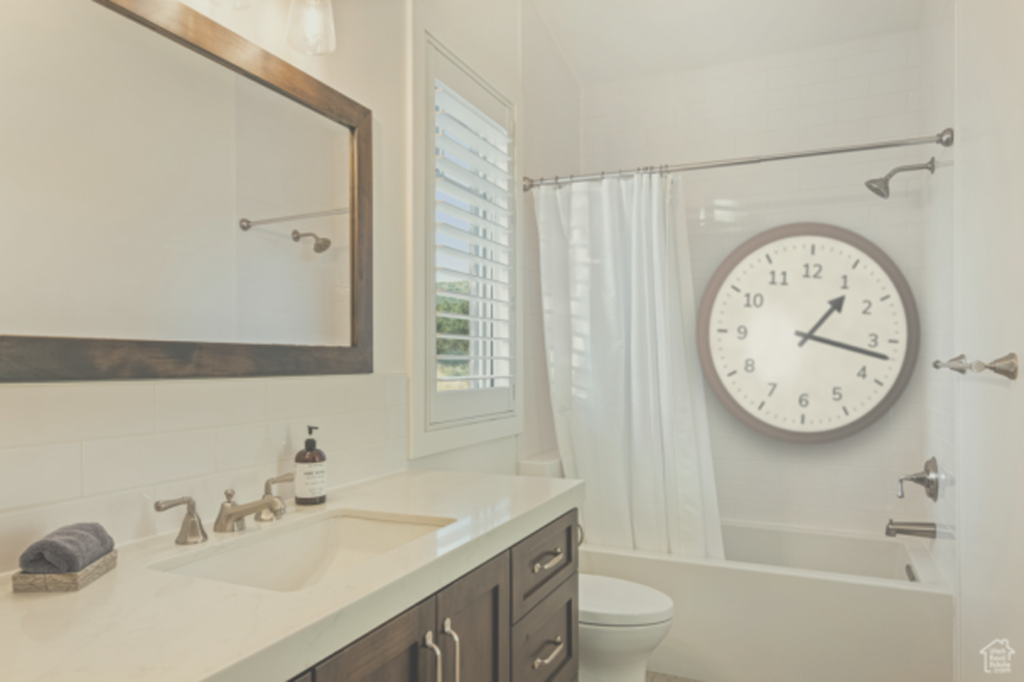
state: 1:17
